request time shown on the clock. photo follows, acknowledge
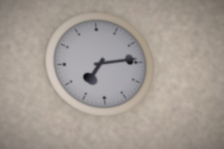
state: 7:14
